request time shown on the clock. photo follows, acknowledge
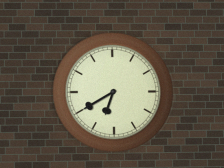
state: 6:40
